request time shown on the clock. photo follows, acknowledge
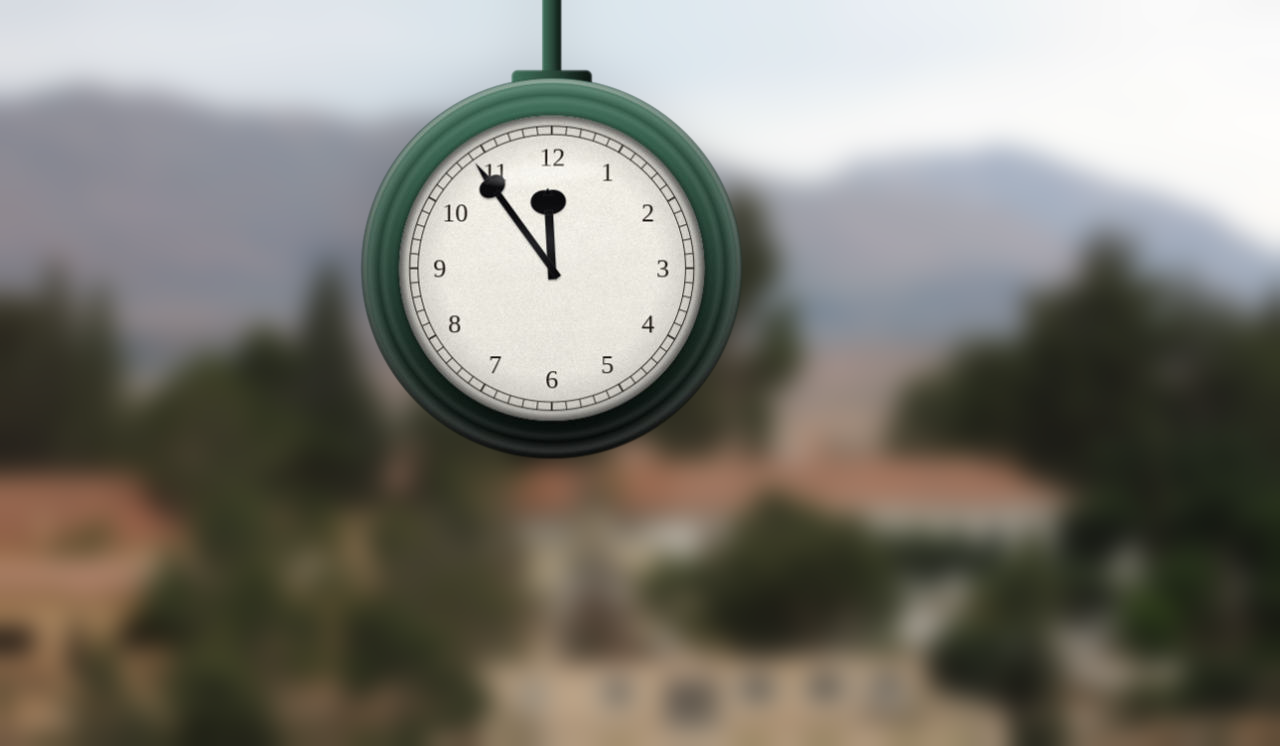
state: 11:54
